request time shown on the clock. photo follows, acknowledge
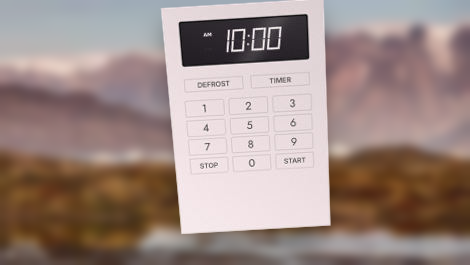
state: 10:00
